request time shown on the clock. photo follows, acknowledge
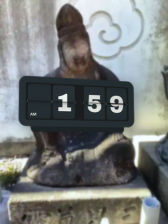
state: 1:59
